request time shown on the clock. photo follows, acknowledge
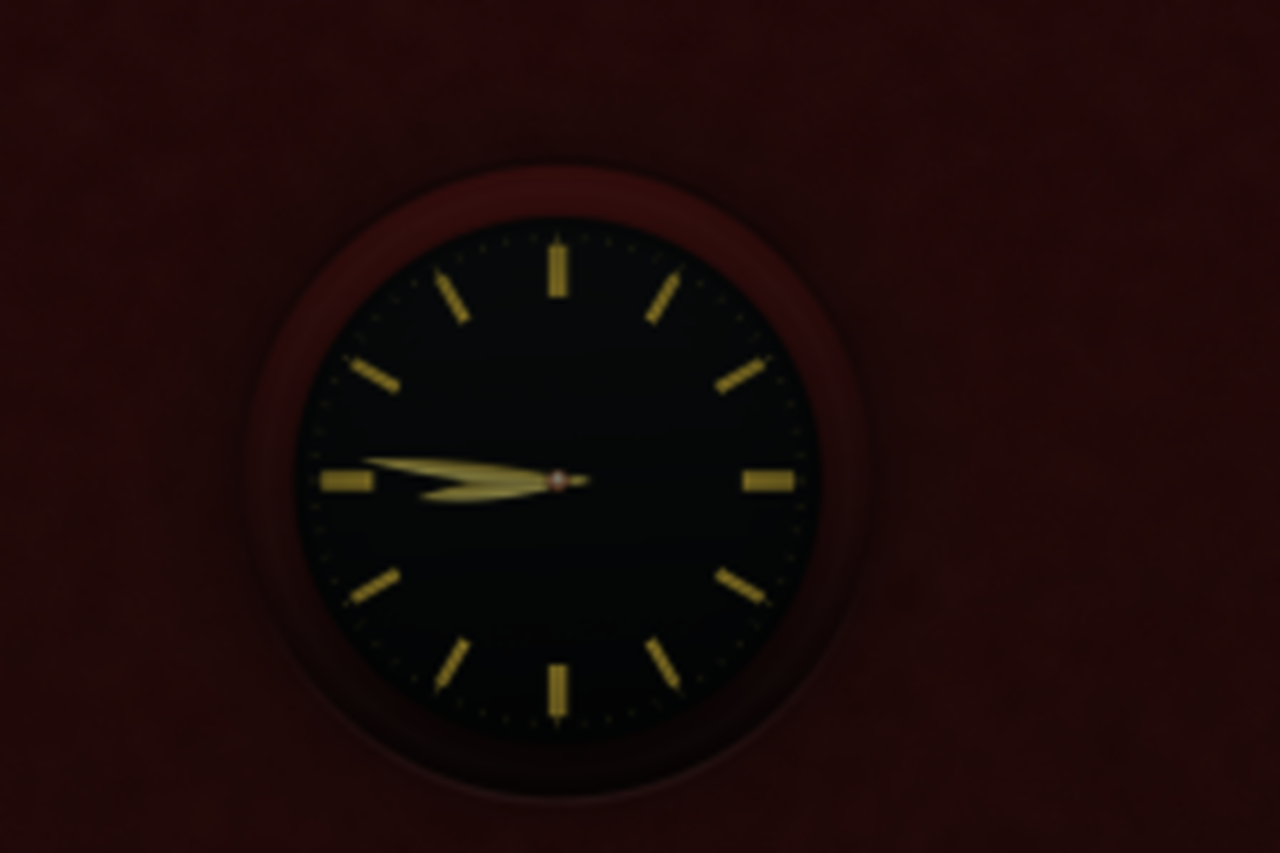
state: 8:46
